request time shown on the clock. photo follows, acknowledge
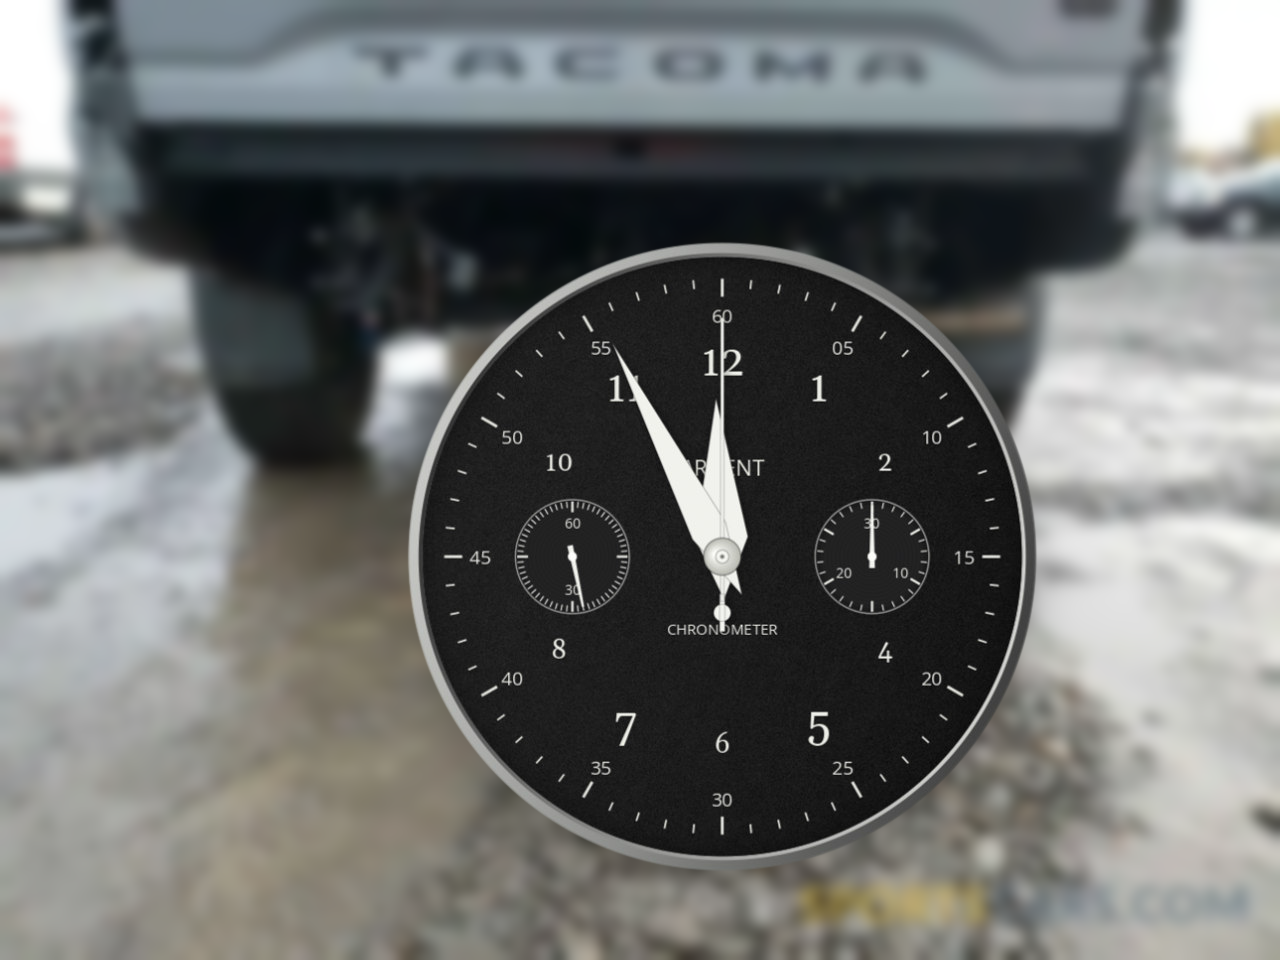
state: 11:55:28
